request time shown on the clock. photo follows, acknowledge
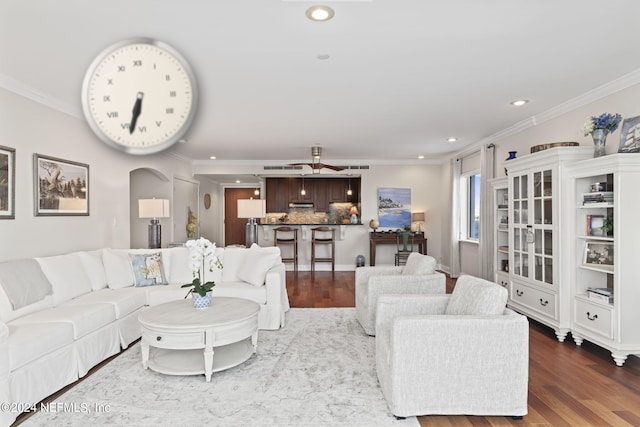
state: 6:33
